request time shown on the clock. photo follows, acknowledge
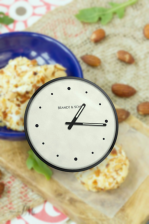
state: 1:16
